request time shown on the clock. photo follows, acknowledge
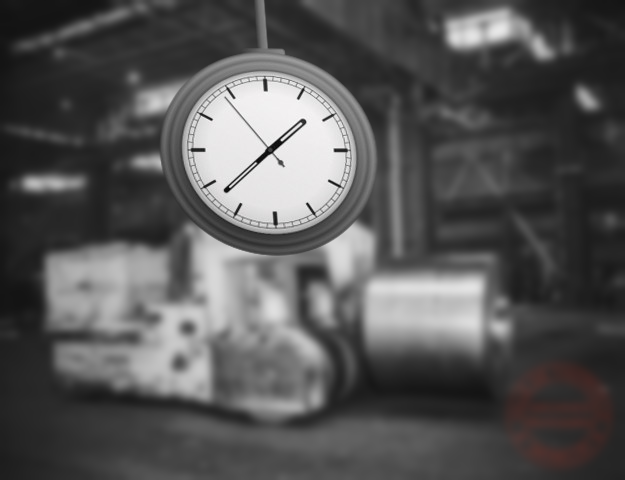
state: 1:37:54
